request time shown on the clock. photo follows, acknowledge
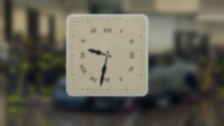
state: 9:32
